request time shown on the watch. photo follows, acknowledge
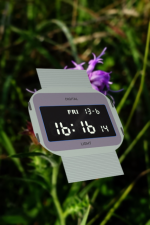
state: 16:16:14
